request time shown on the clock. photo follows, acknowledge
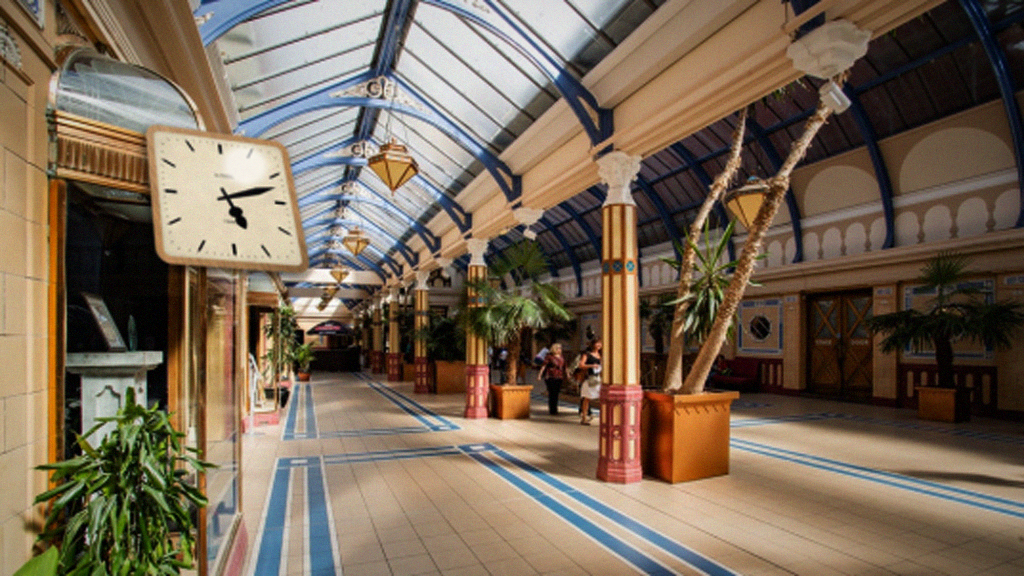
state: 5:12
